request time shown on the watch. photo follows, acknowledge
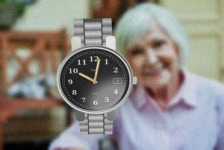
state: 10:02
